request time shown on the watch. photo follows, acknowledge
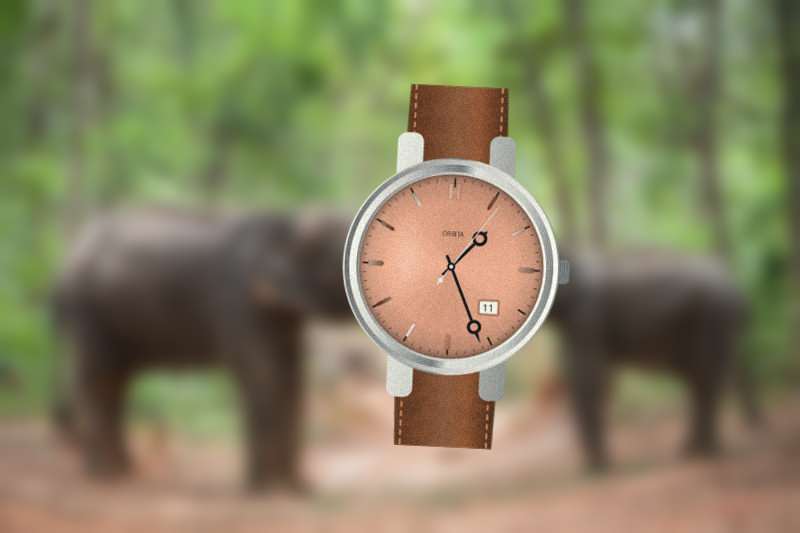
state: 1:26:06
